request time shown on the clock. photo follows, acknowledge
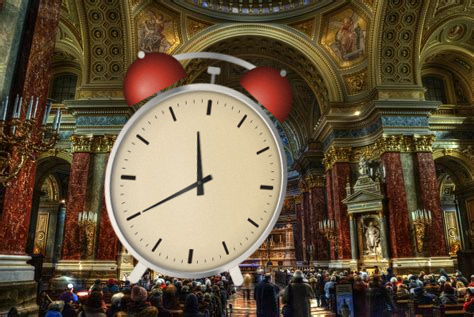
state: 11:40
